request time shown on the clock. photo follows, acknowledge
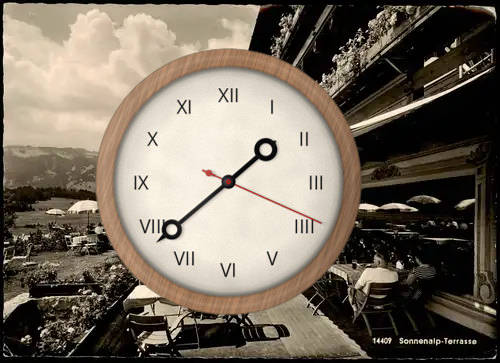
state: 1:38:19
